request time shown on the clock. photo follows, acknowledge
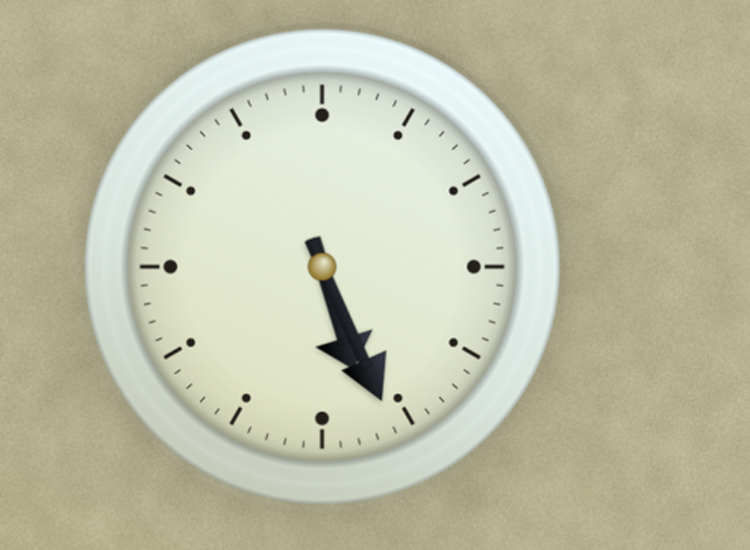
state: 5:26
